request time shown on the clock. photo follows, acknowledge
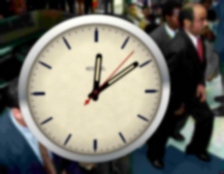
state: 12:09:07
